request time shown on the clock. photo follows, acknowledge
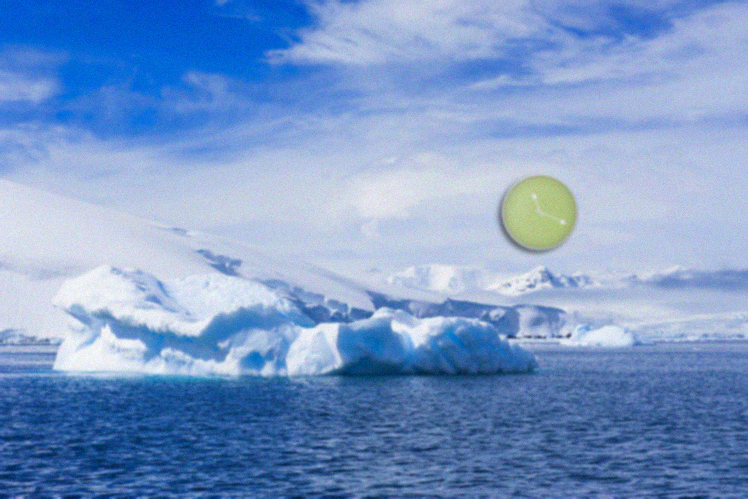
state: 11:19
